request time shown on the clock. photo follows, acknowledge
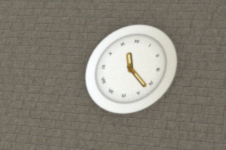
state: 11:22
